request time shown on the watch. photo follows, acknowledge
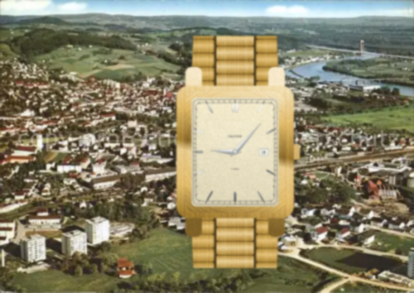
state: 9:07
